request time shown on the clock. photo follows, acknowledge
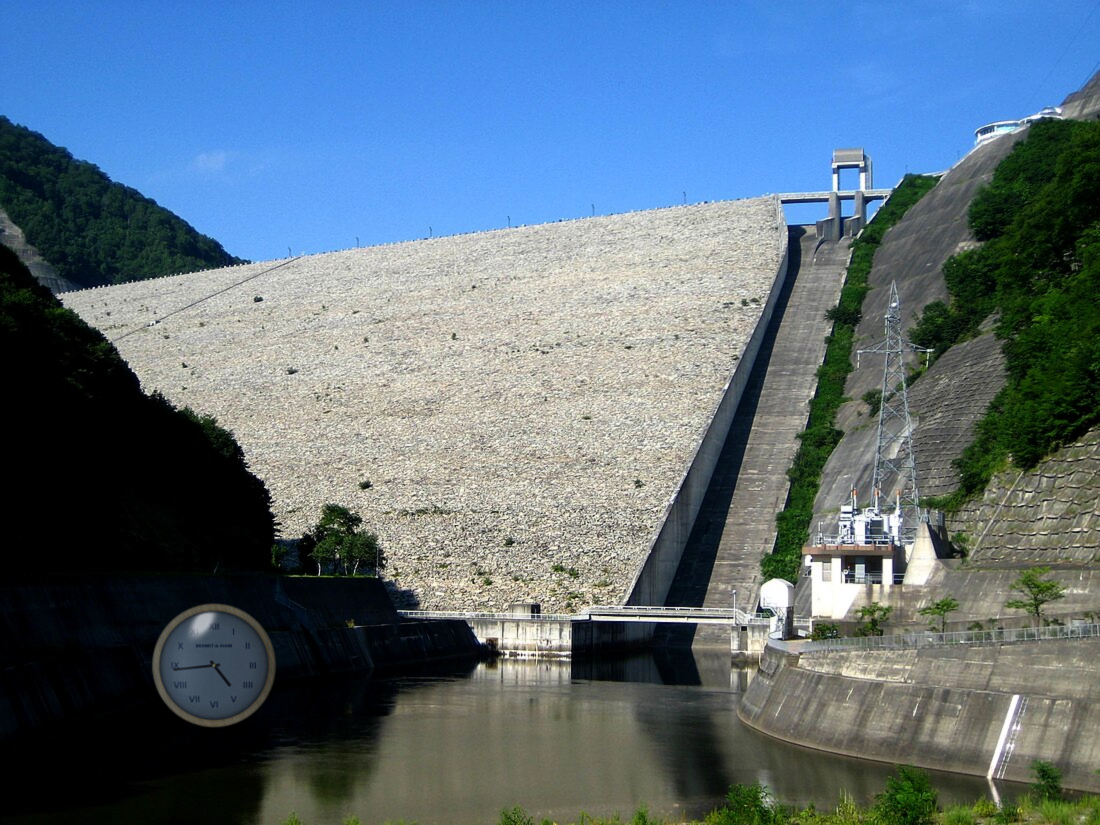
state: 4:44
